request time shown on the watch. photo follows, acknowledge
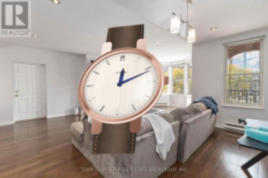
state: 12:11
